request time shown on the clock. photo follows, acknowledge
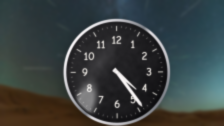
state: 4:24
